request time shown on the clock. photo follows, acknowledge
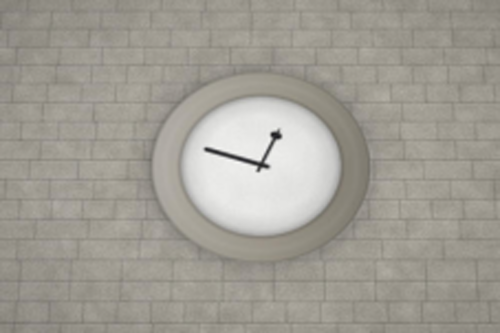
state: 12:48
